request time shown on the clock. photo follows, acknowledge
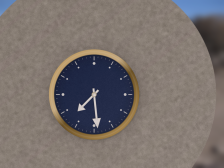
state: 7:29
